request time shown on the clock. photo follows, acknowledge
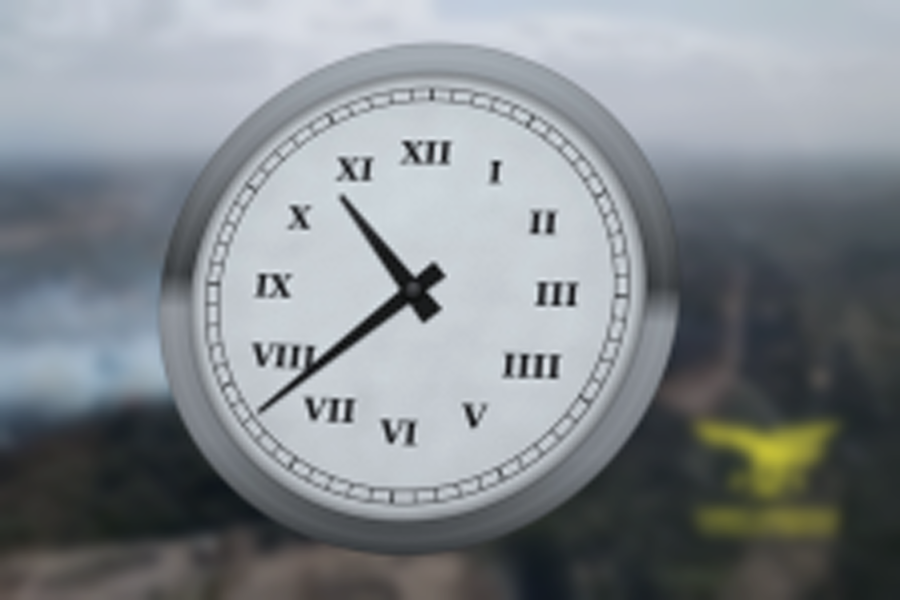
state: 10:38
